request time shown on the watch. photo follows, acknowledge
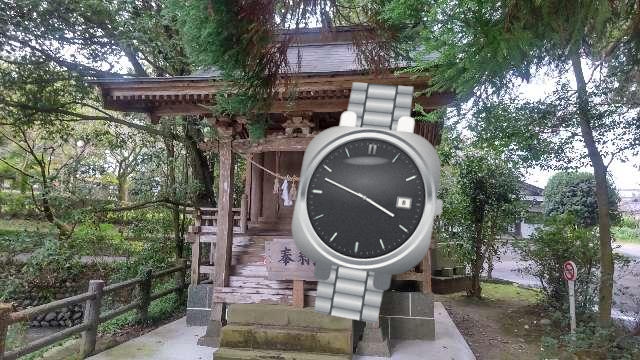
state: 3:48
